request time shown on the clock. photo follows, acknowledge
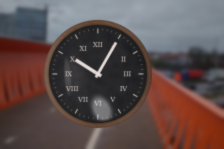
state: 10:05
